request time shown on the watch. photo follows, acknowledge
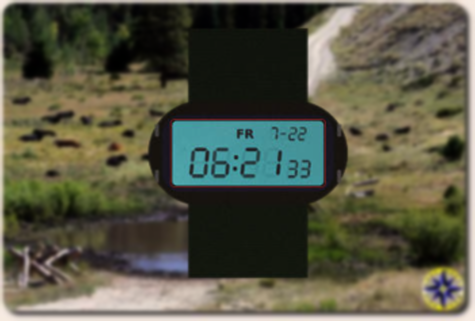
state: 6:21:33
